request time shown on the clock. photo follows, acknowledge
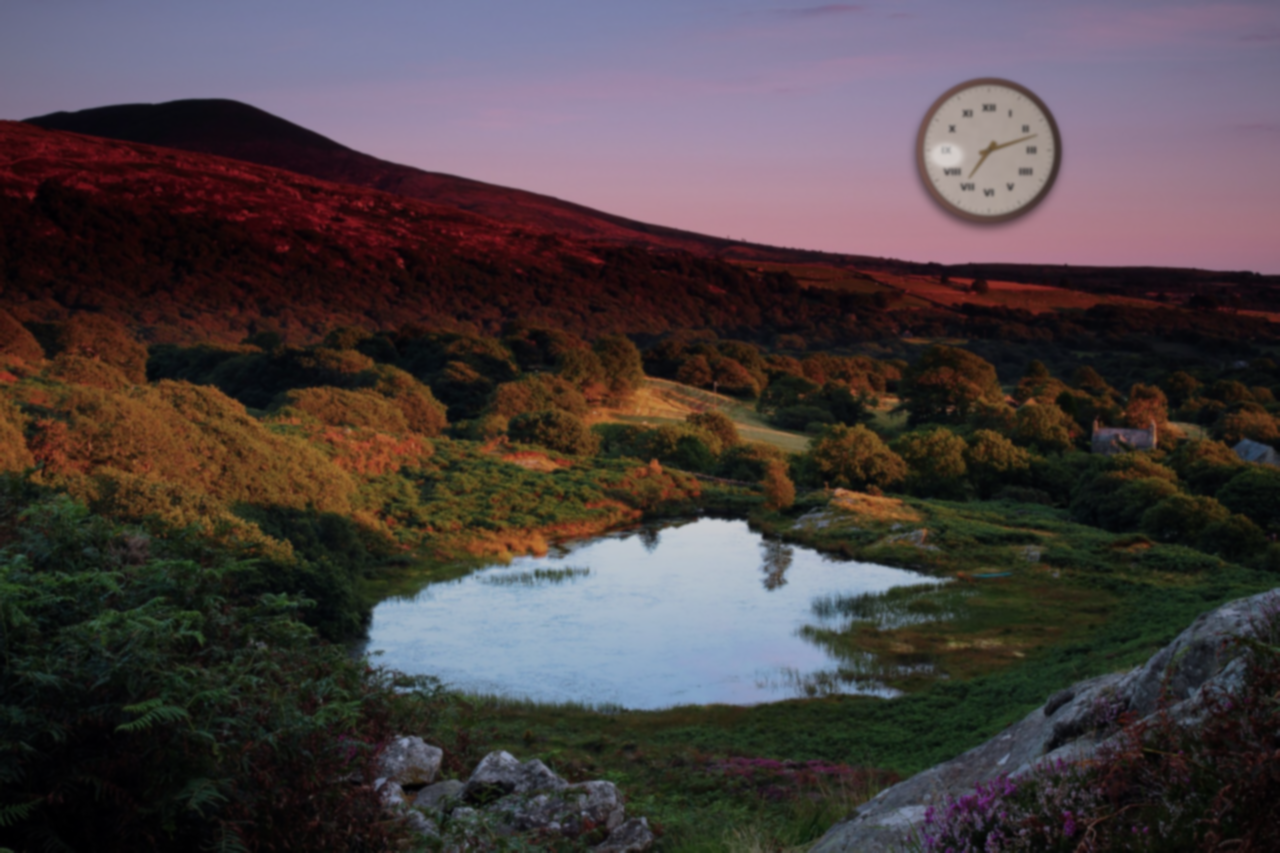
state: 7:12
